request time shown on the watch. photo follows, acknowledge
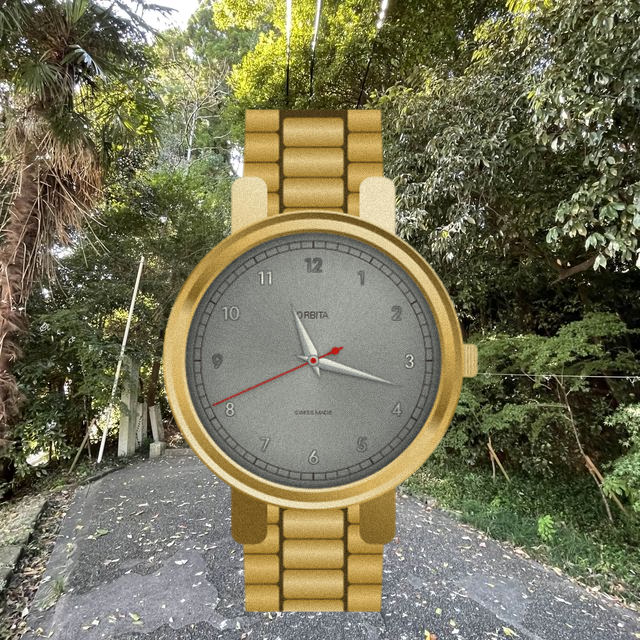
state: 11:17:41
